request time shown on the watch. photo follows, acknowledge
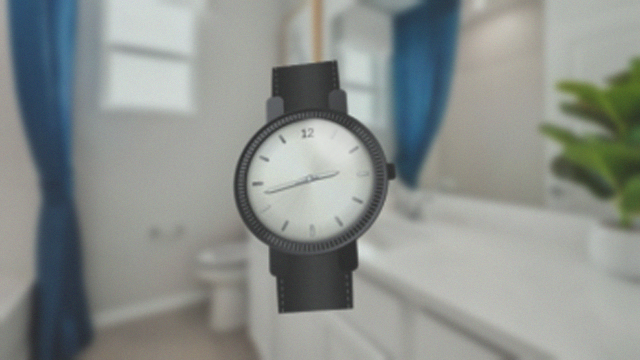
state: 2:43
